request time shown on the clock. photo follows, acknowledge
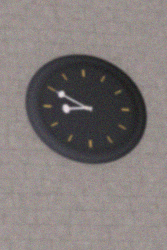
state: 8:50
